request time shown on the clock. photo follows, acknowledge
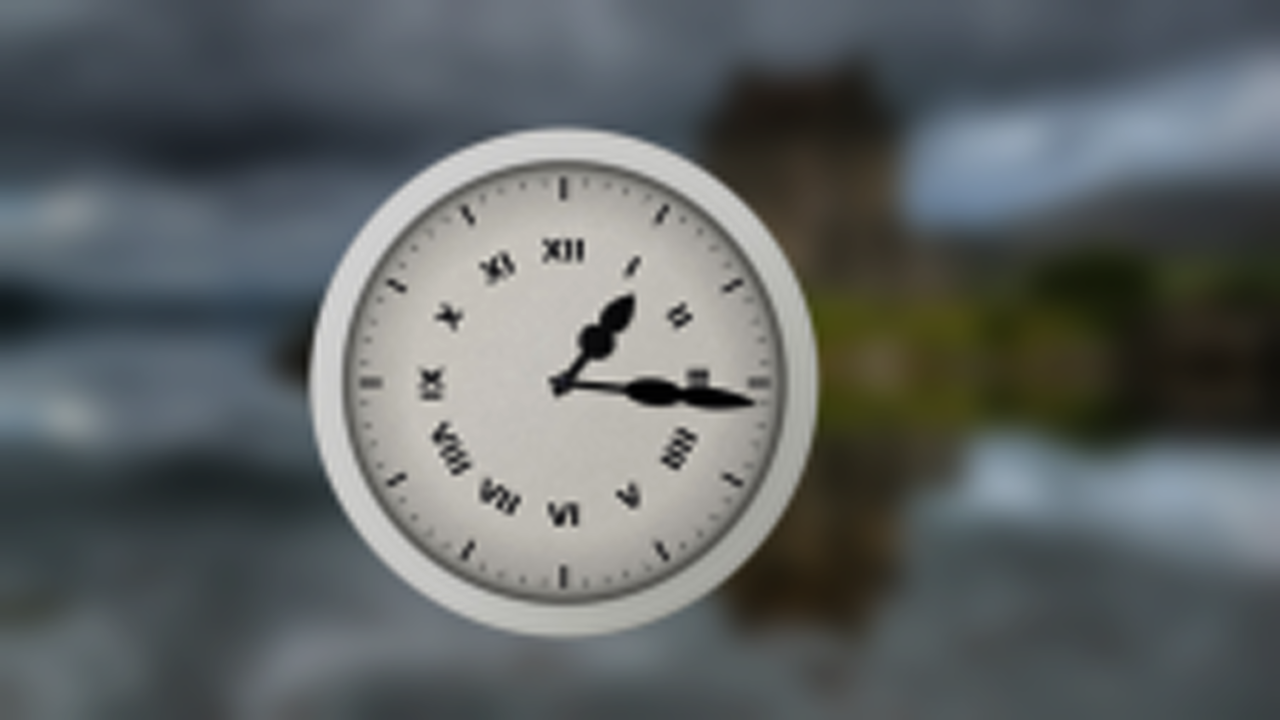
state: 1:16
